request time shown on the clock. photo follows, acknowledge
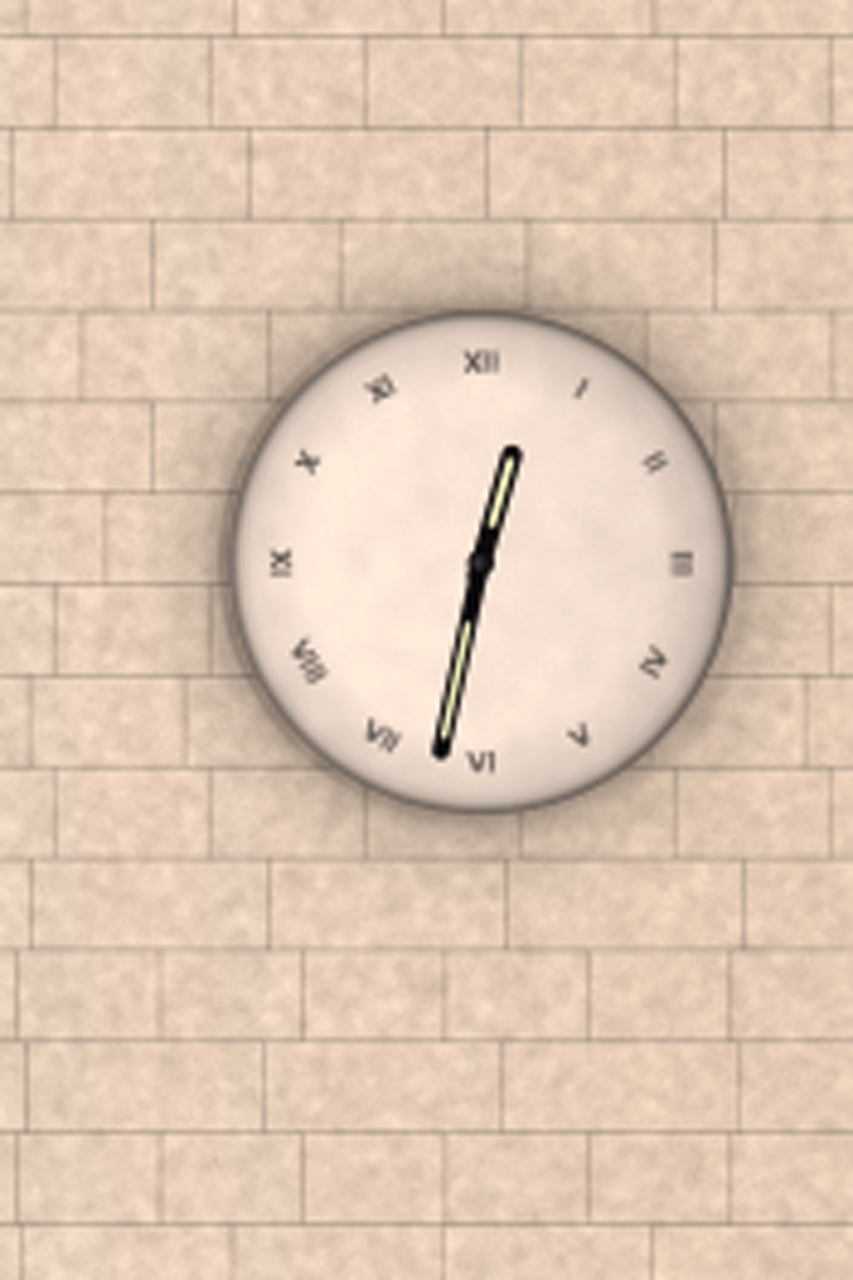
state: 12:32
